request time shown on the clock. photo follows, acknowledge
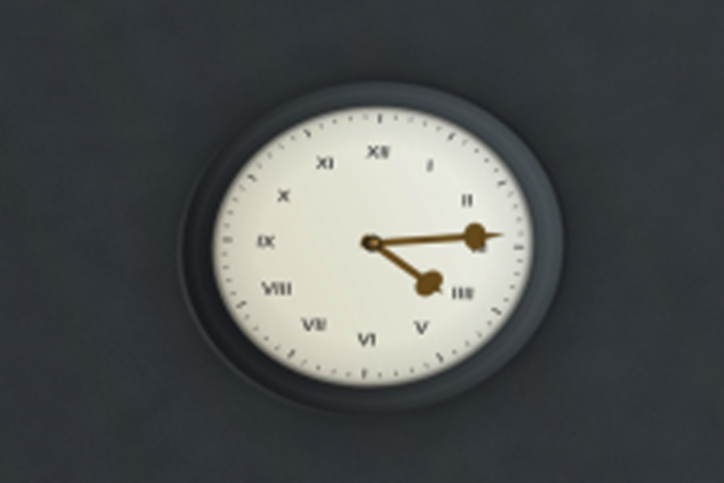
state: 4:14
